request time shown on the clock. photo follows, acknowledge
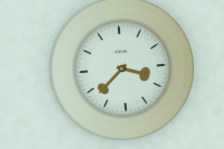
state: 3:38
